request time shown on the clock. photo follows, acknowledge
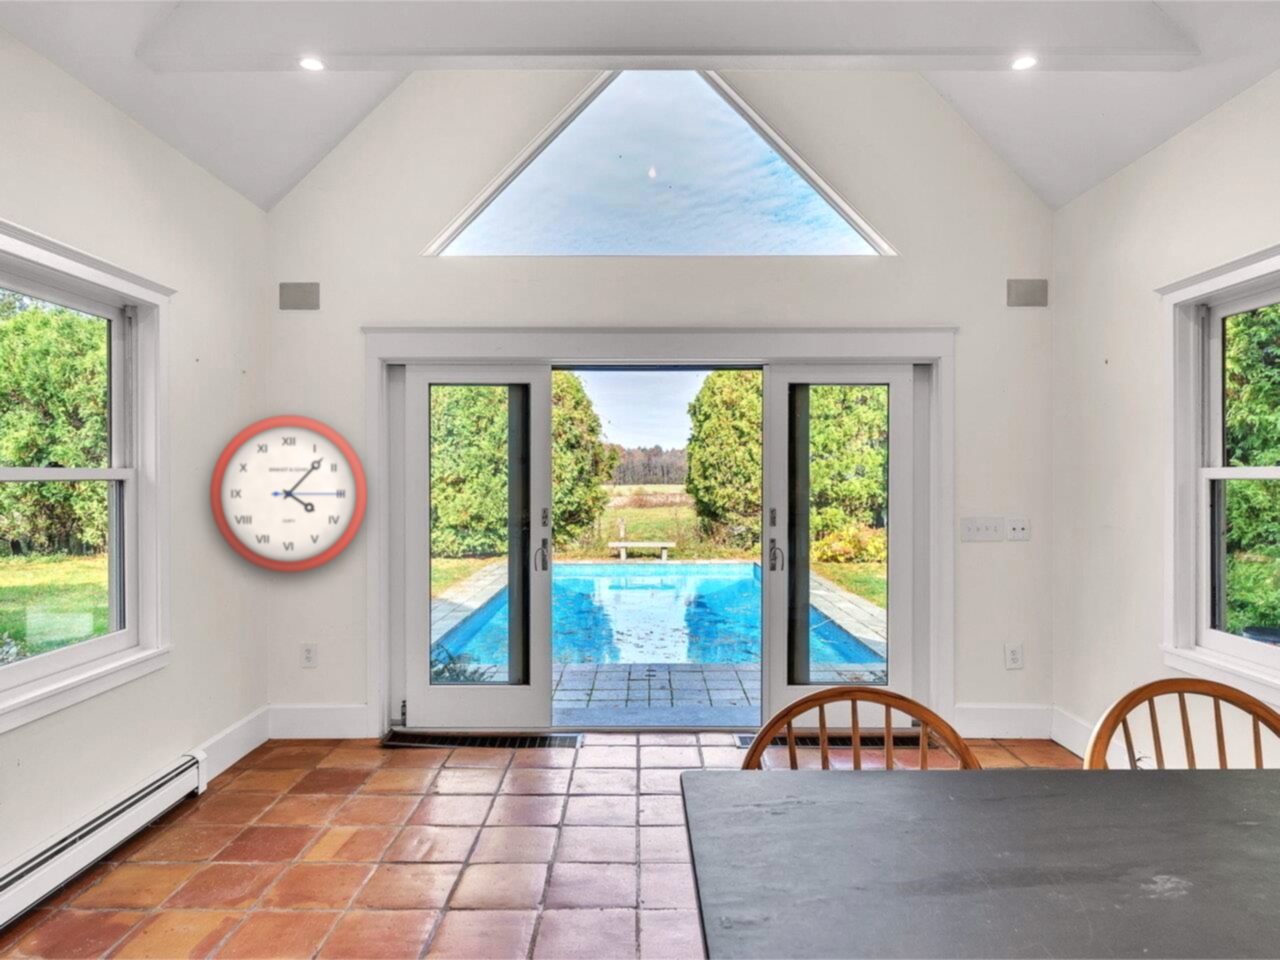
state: 4:07:15
